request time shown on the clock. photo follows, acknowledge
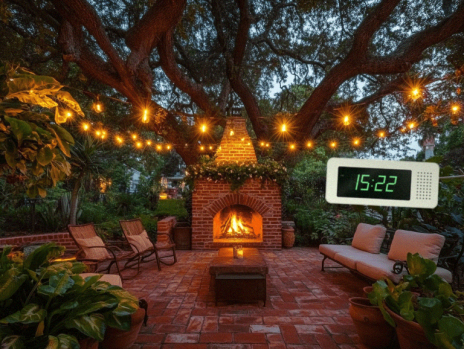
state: 15:22
